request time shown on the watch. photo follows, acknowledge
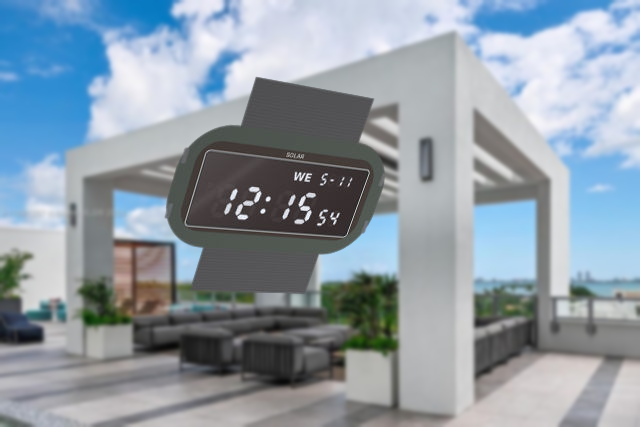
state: 12:15:54
